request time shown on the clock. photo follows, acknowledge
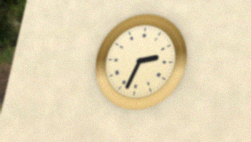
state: 2:33
